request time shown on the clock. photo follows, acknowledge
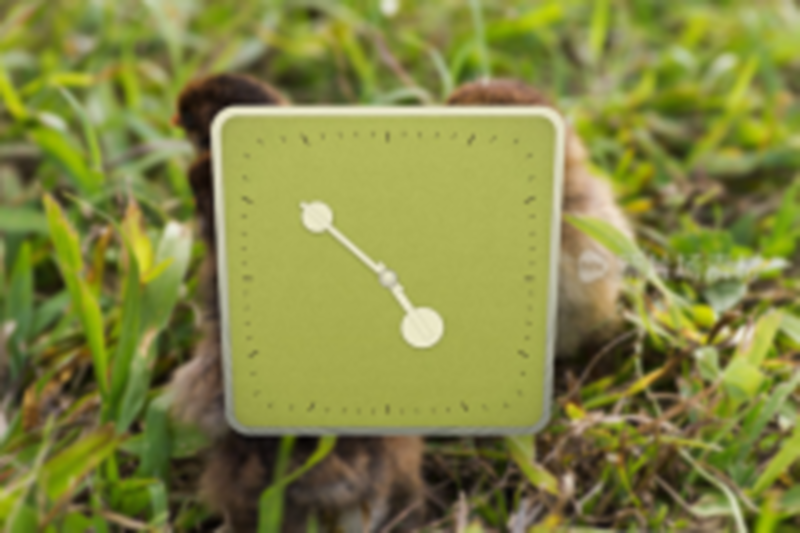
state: 4:52
